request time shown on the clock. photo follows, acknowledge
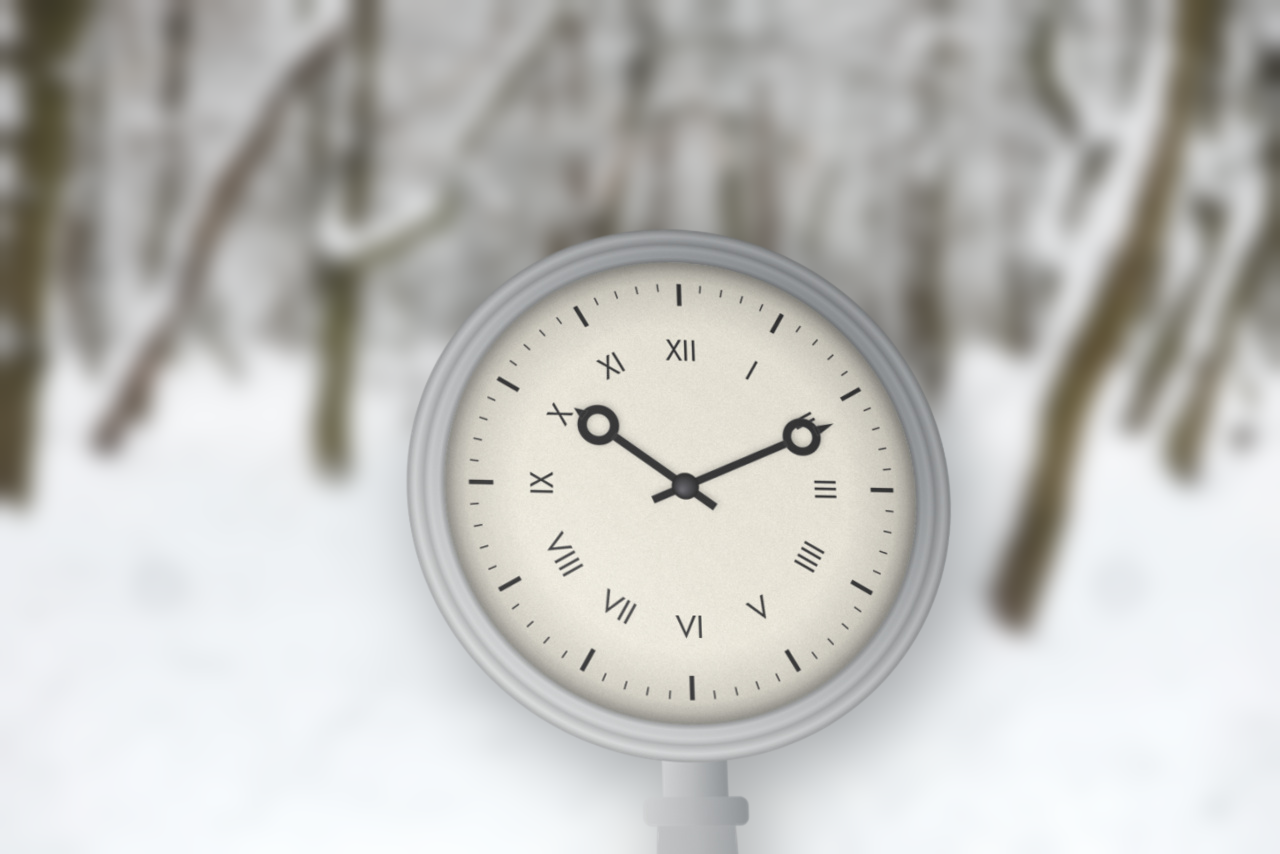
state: 10:11
